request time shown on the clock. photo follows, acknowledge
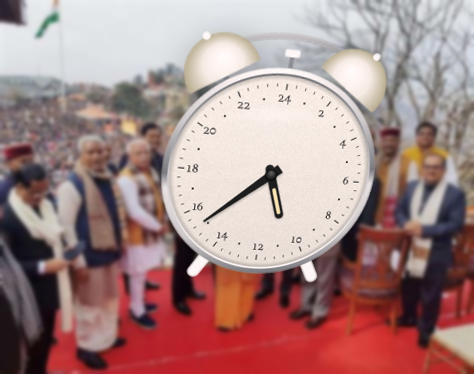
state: 10:38
